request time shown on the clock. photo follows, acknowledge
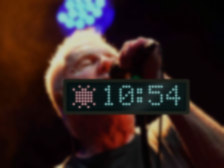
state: 10:54
